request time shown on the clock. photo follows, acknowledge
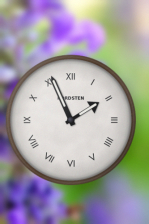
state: 1:56
